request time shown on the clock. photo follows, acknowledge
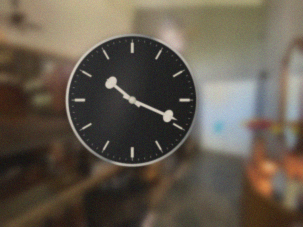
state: 10:19
